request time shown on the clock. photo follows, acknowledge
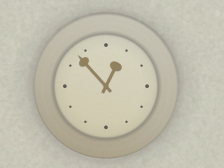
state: 12:53
